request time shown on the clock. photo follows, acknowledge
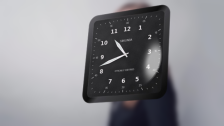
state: 10:42
